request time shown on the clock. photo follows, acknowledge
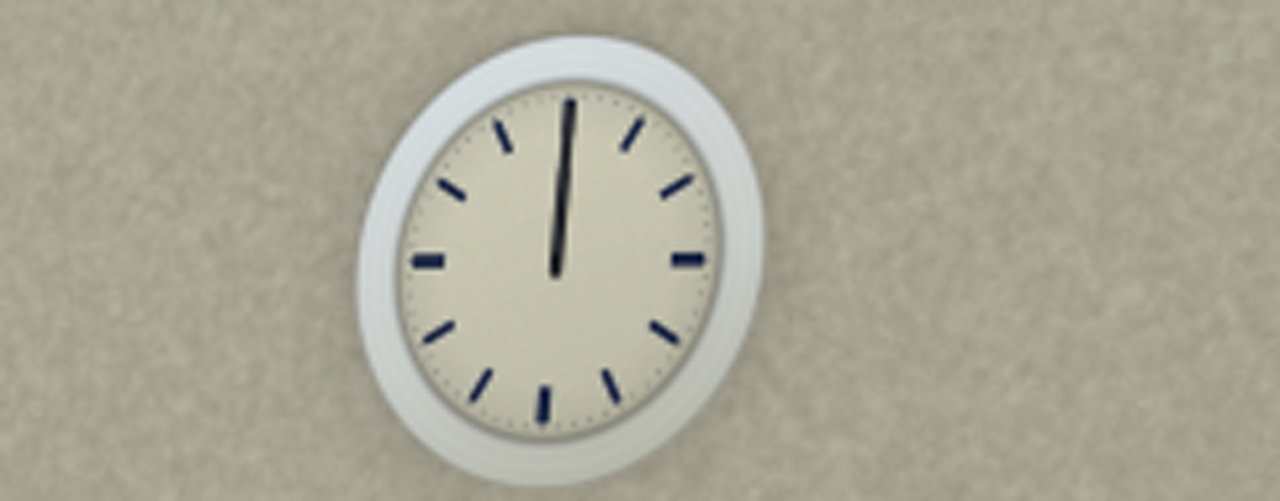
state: 12:00
